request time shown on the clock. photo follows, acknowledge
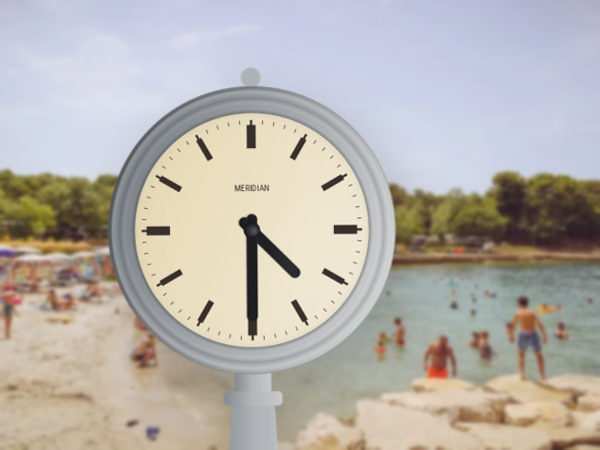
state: 4:30
